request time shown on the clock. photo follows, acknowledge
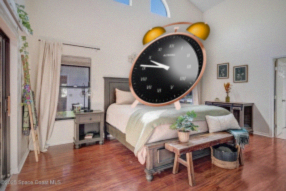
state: 9:46
